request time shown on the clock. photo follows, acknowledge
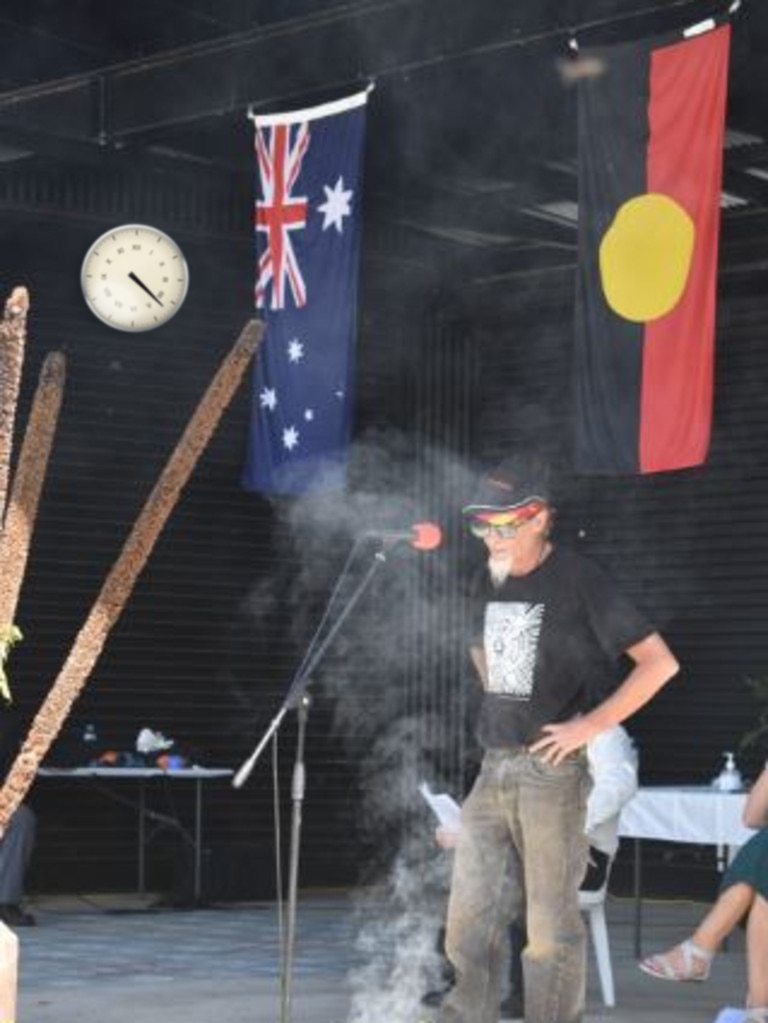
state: 4:22
